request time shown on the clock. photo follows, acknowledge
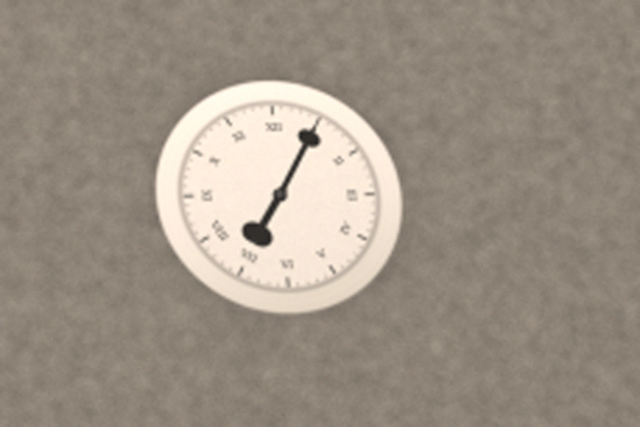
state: 7:05
